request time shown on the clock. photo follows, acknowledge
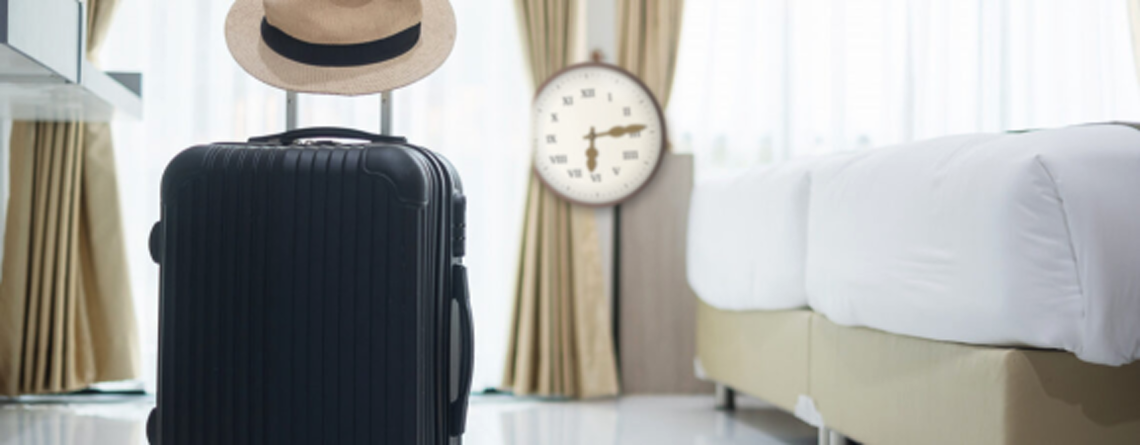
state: 6:14
